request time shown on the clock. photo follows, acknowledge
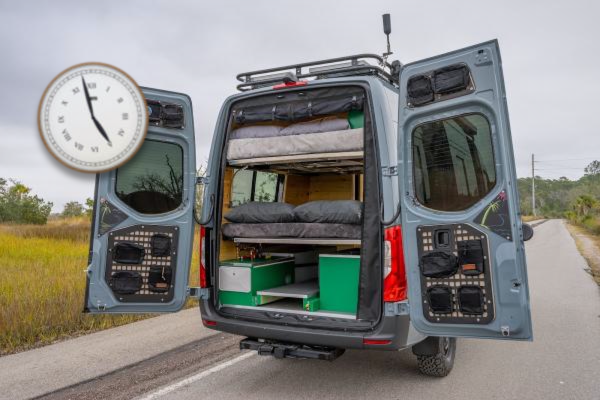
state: 4:58
